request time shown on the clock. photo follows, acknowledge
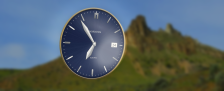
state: 6:54
